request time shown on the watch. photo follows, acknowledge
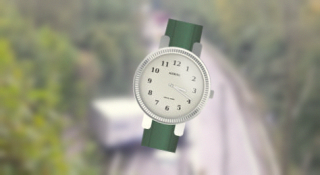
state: 3:19
